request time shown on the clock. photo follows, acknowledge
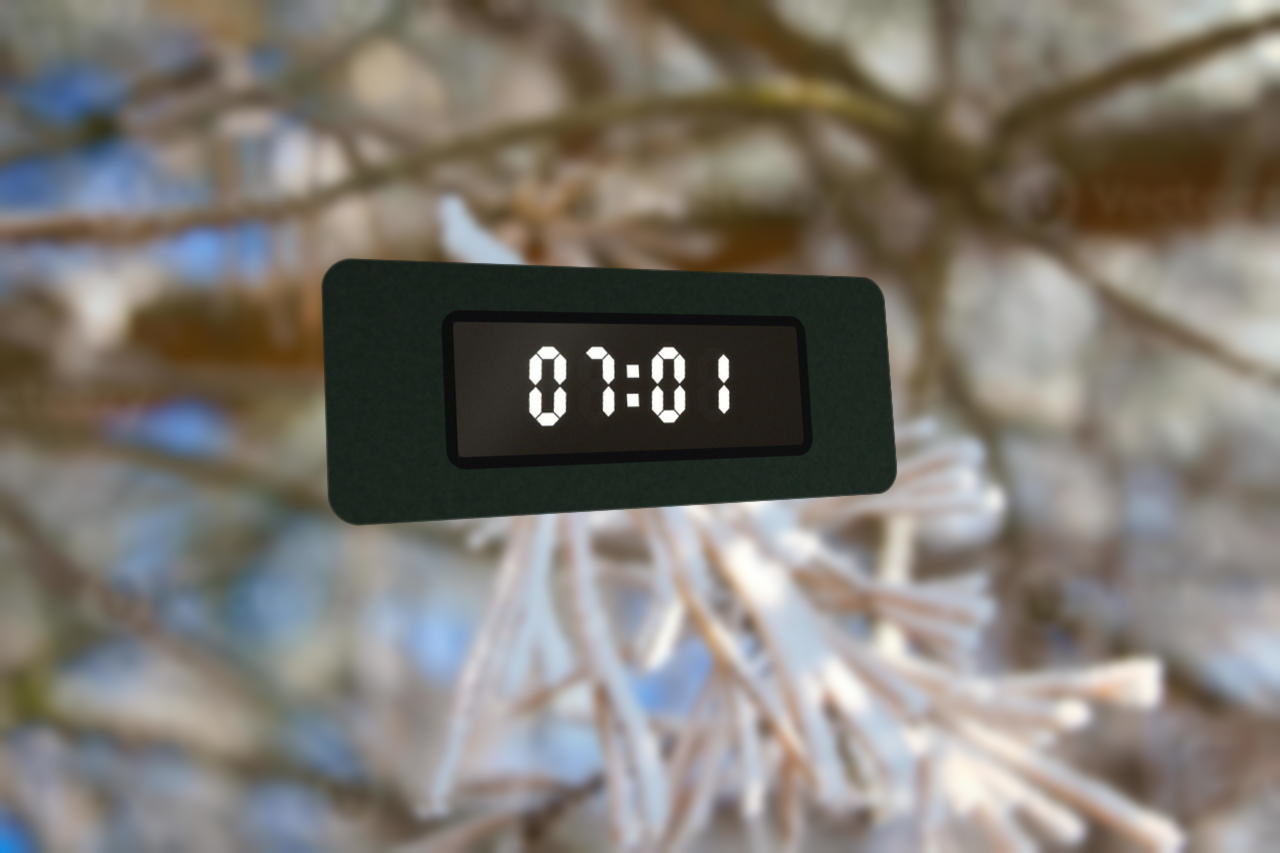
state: 7:01
